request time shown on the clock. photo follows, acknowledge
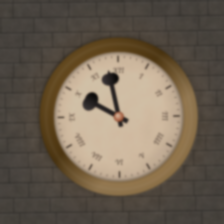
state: 9:58
